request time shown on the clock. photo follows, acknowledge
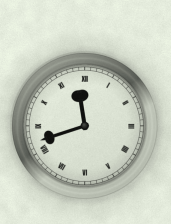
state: 11:42
